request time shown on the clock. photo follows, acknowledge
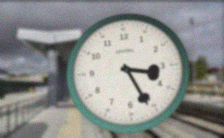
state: 3:26
